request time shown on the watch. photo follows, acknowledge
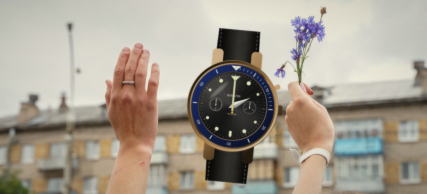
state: 2:00
